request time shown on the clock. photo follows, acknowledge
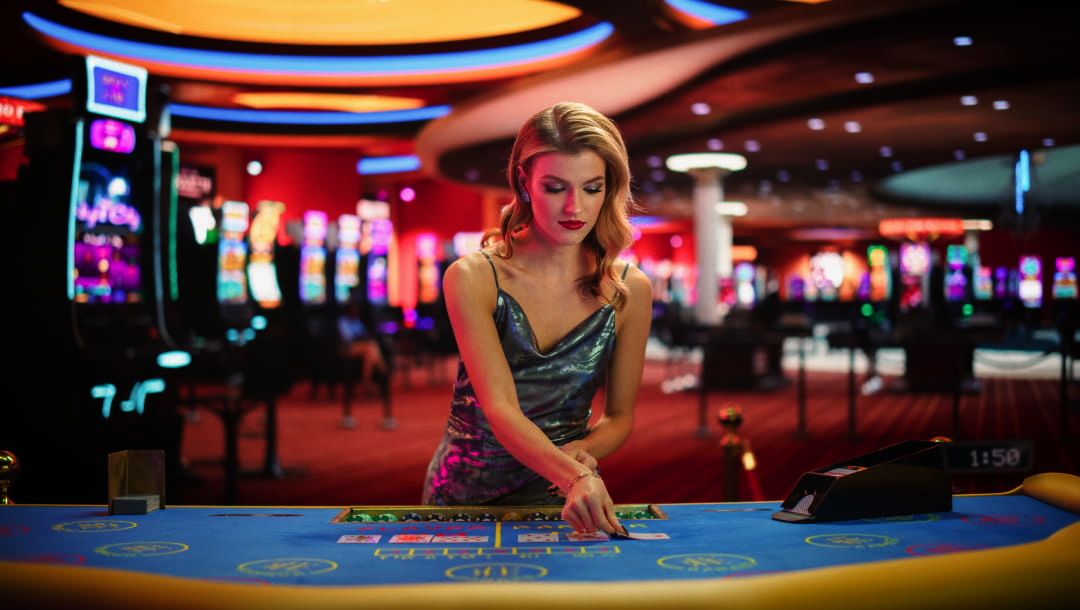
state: 1:50
